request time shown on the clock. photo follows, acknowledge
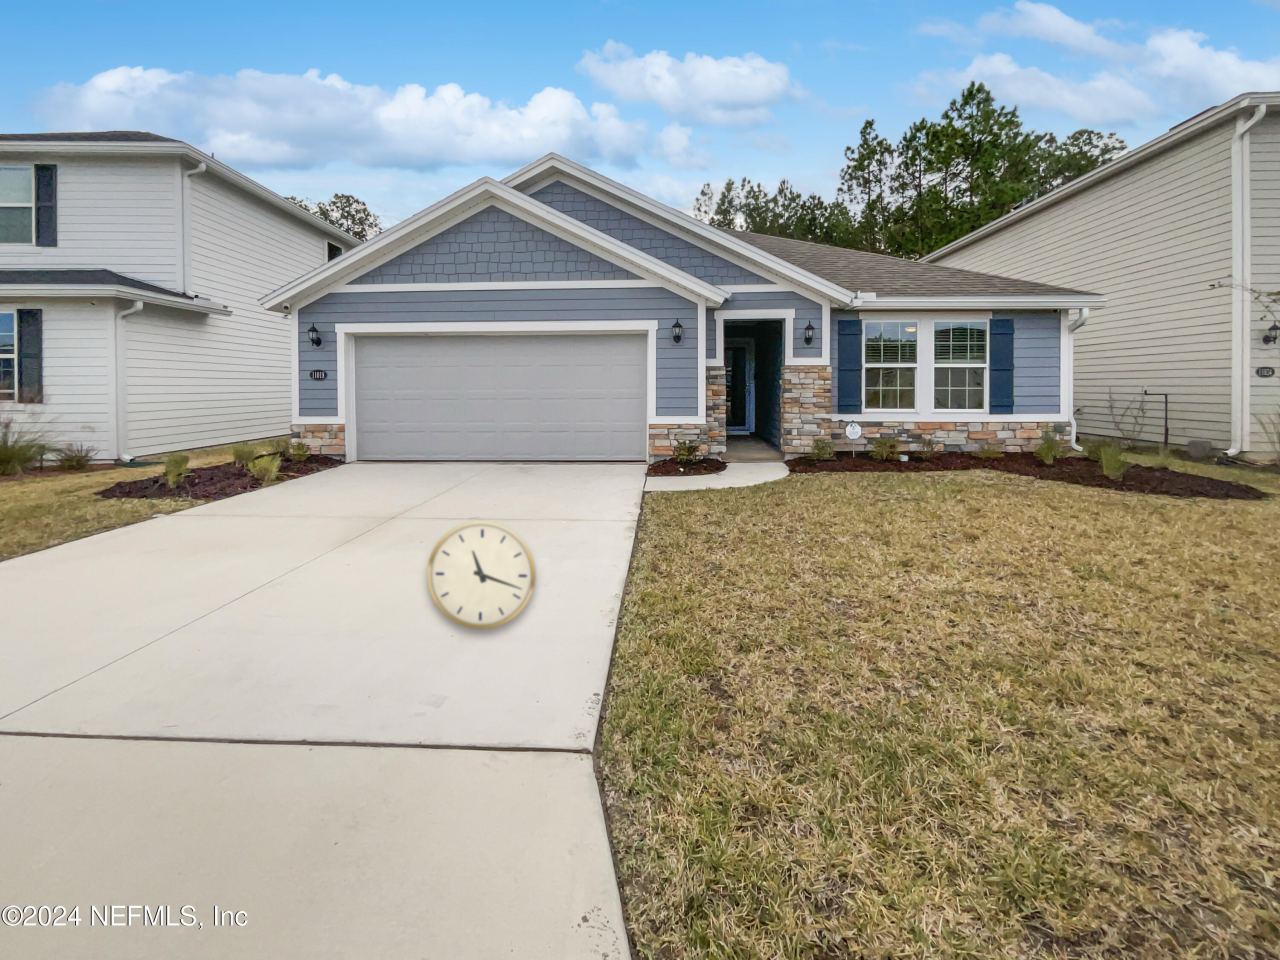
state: 11:18
